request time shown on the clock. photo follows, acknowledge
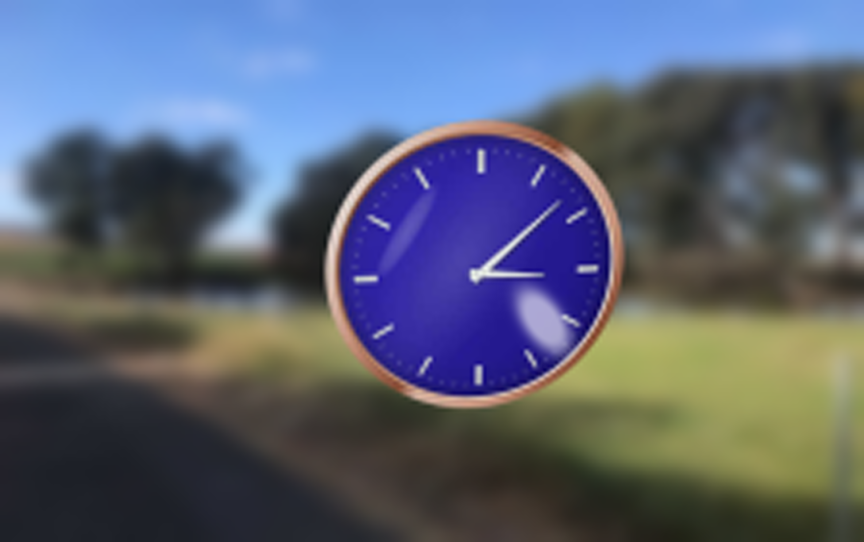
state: 3:08
